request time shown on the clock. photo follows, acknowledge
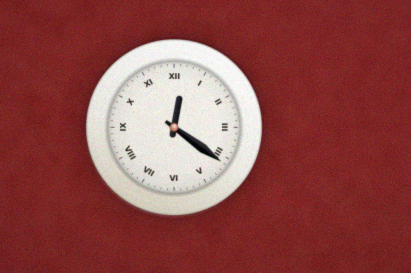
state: 12:21
